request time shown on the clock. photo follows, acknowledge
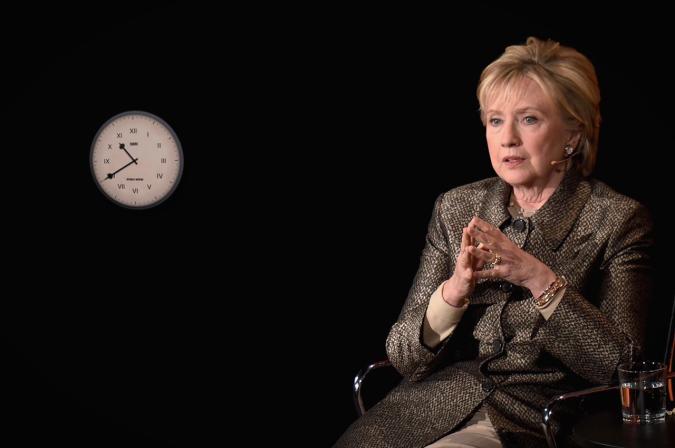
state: 10:40
